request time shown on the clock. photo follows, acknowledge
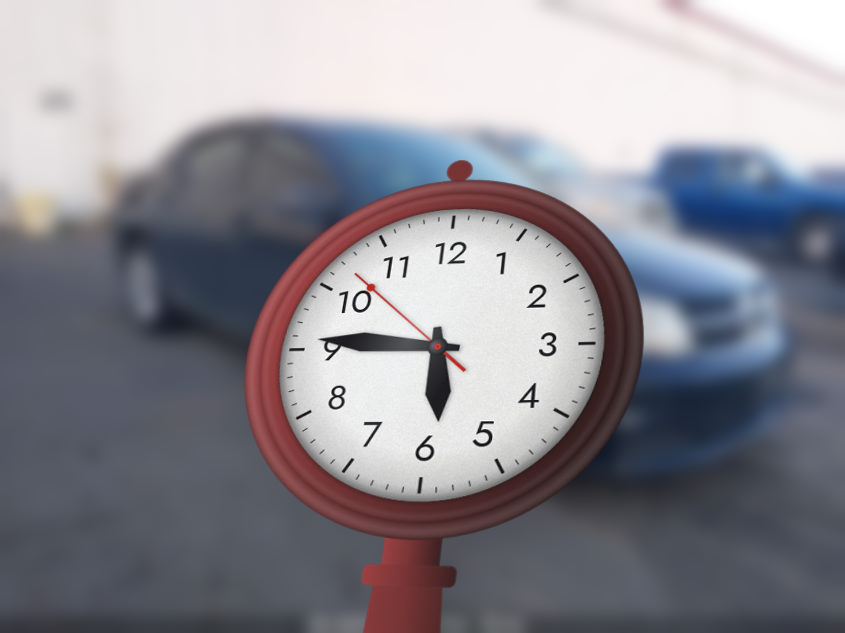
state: 5:45:52
